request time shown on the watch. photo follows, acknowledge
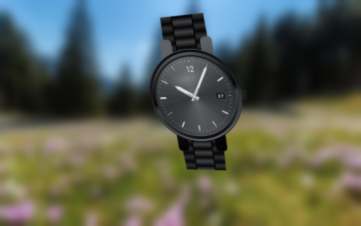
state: 10:05
